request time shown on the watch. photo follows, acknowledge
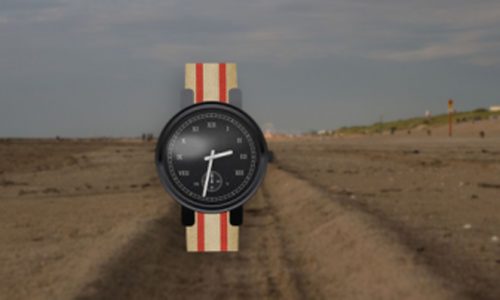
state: 2:32
